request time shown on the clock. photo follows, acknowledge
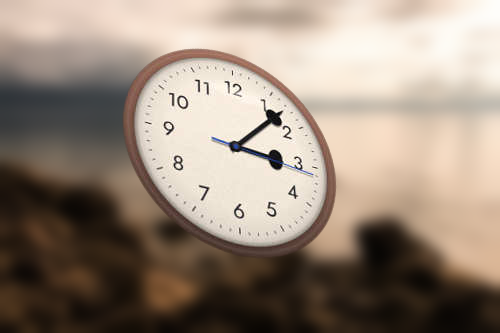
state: 3:07:16
